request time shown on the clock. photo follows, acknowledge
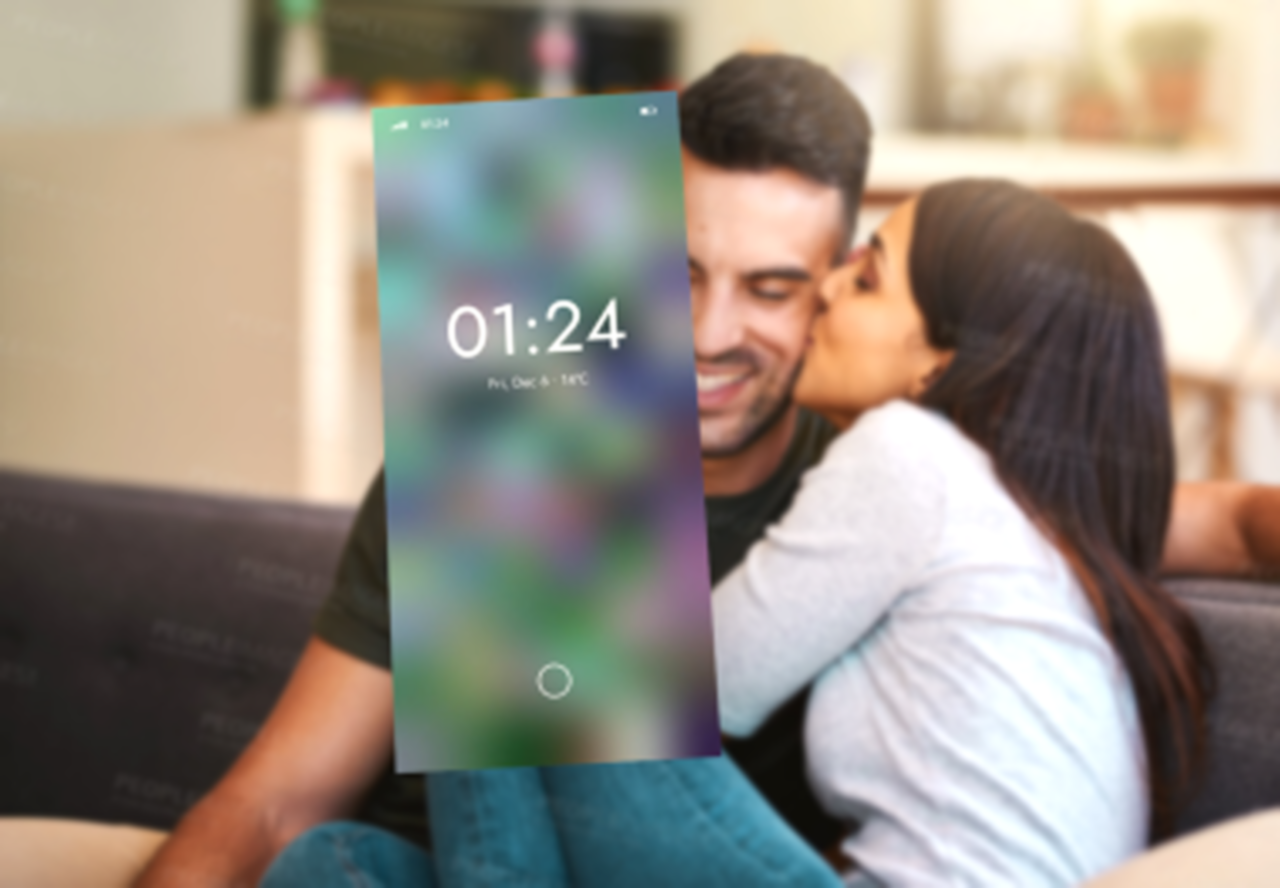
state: 1:24
